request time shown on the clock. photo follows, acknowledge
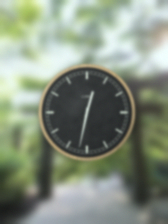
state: 12:32
